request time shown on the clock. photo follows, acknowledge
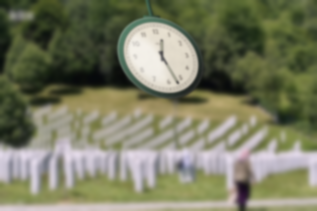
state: 12:27
